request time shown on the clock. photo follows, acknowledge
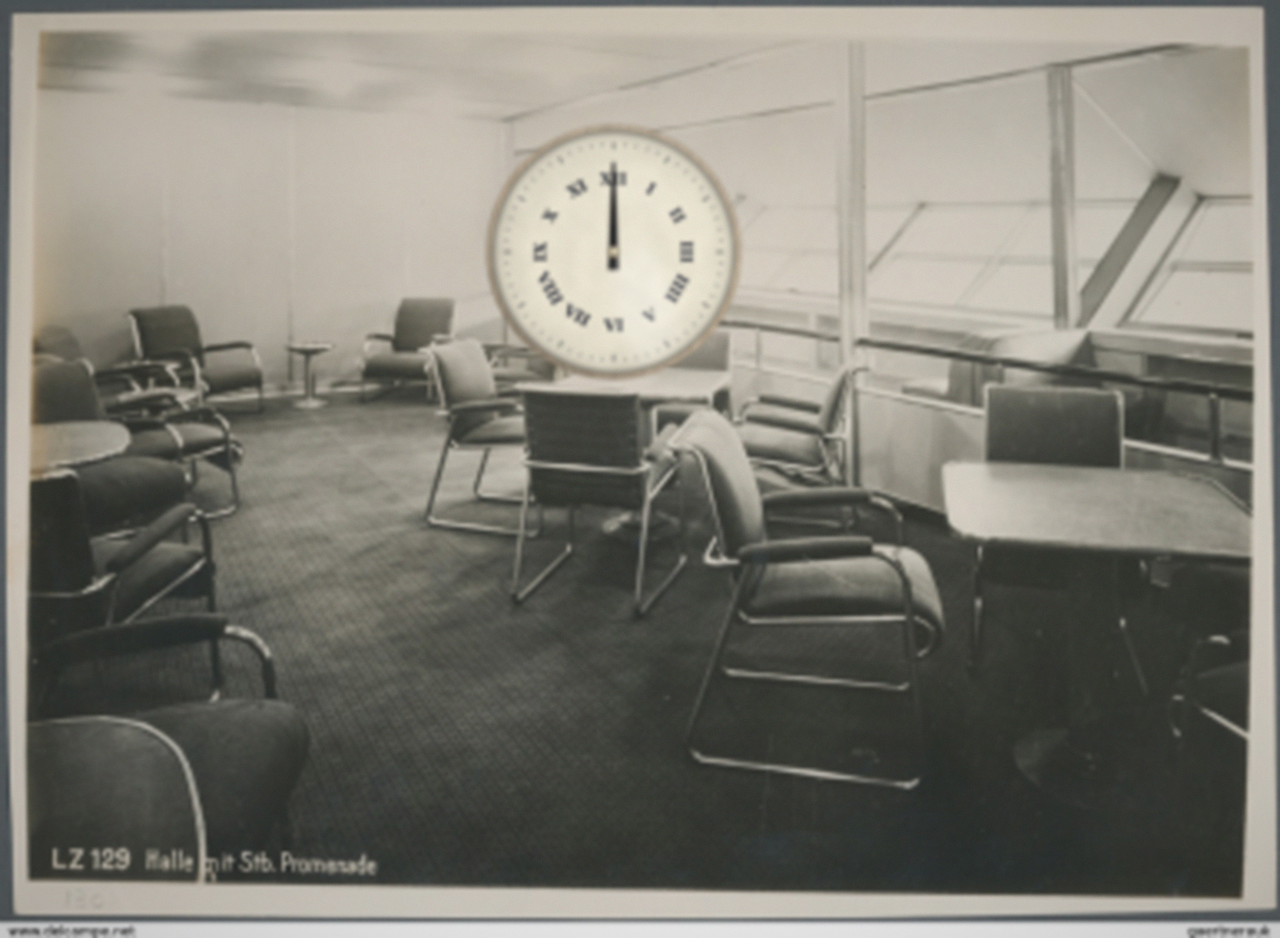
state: 12:00
